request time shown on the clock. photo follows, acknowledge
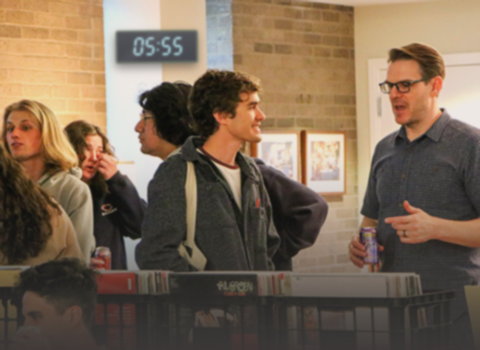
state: 5:55
